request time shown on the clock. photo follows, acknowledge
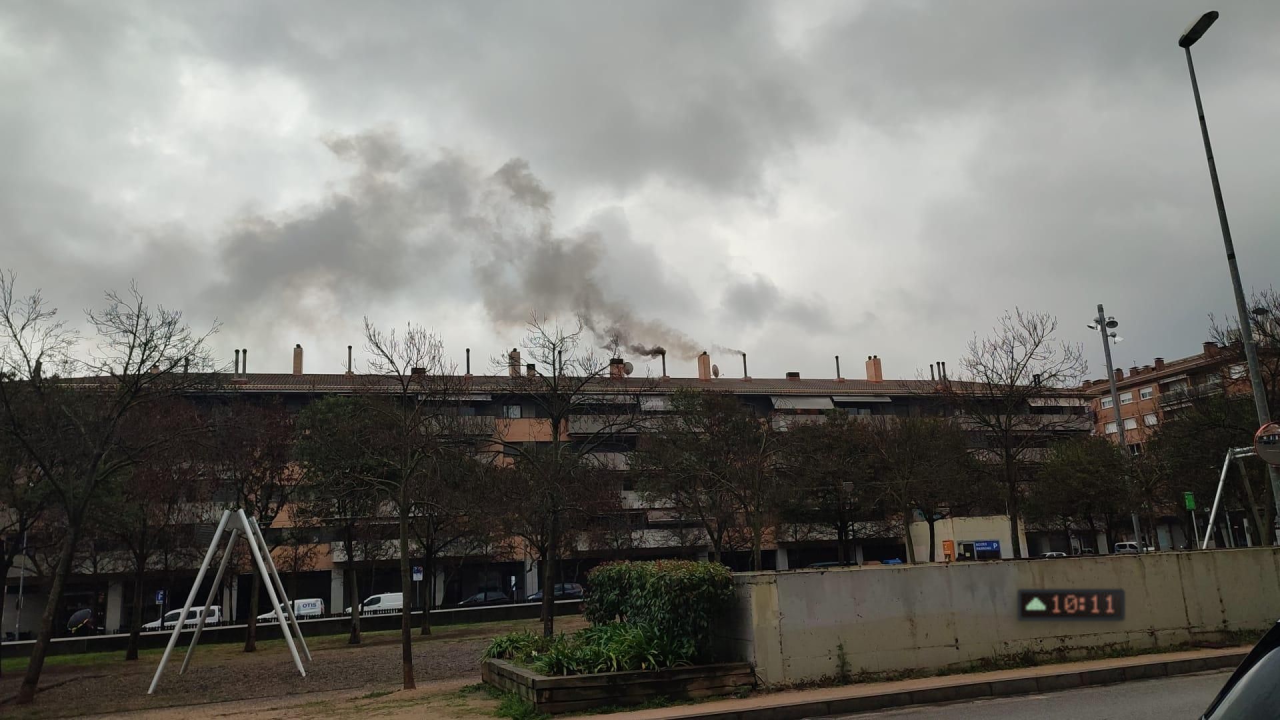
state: 10:11
